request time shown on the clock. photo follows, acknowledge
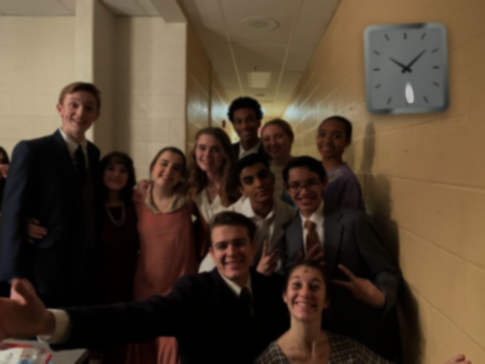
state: 10:08
